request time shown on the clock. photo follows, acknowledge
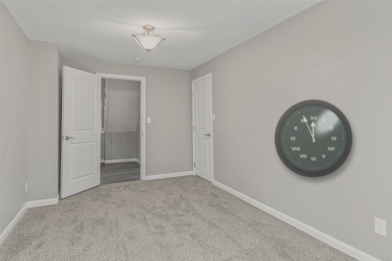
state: 11:56
